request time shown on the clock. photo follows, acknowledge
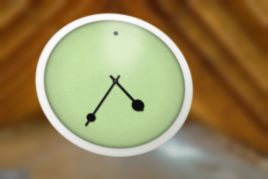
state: 4:35
